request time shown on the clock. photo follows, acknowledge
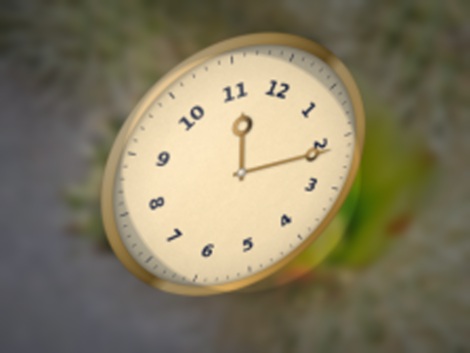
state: 11:11
